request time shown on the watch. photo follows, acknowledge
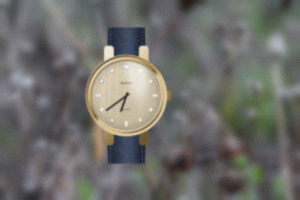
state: 6:39
